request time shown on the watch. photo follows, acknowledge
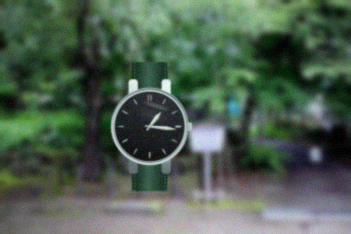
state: 1:16
